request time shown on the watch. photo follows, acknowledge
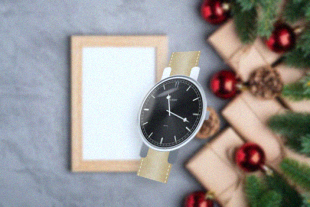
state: 11:18
